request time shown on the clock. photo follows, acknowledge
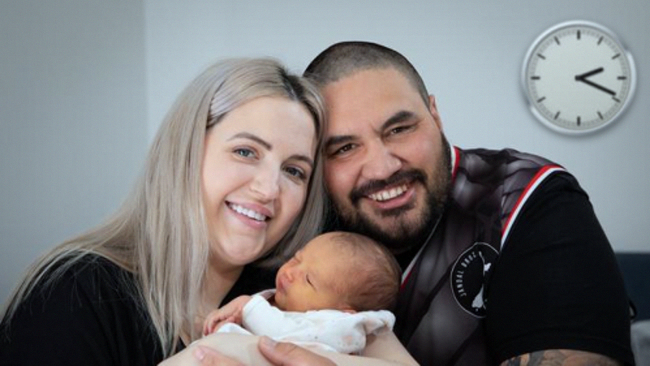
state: 2:19
